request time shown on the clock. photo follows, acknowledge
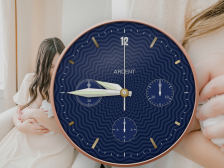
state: 9:45
